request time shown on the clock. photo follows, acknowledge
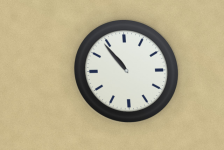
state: 10:54
